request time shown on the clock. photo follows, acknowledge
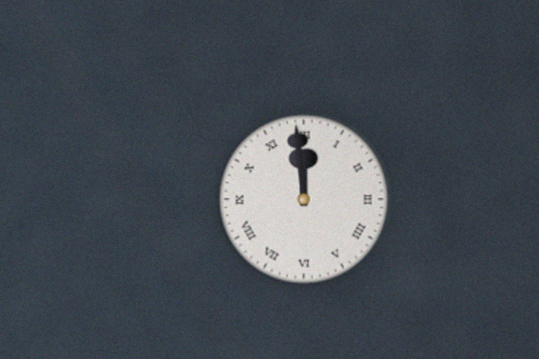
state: 11:59
